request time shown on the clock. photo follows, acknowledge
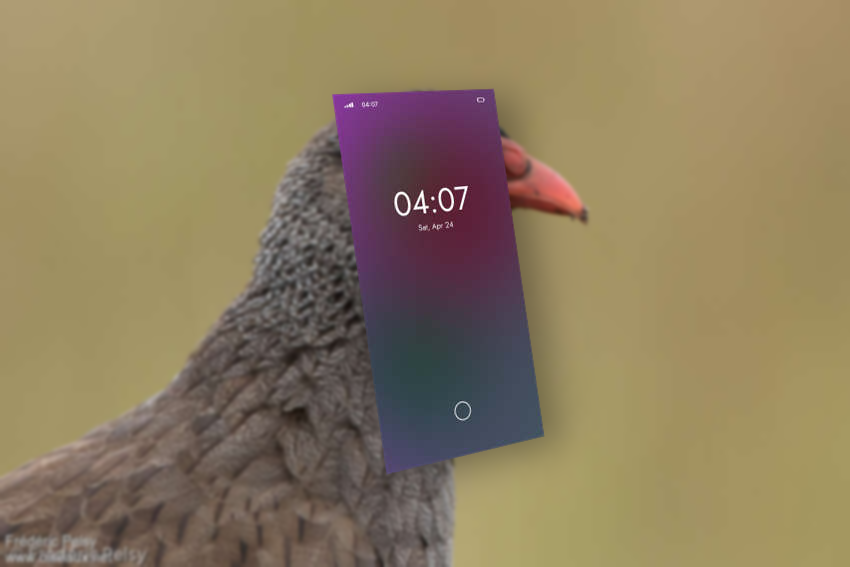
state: 4:07
